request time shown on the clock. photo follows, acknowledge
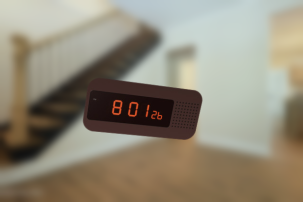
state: 8:01:26
